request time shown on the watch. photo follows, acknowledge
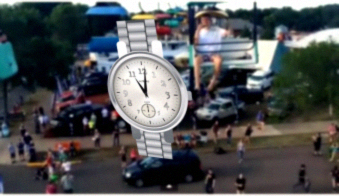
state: 11:01
